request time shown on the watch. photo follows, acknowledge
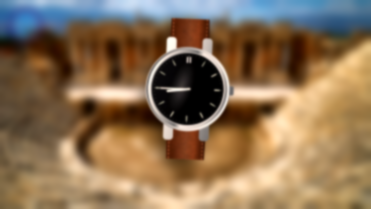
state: 8:45
